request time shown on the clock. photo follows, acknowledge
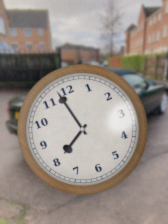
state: 7:58
